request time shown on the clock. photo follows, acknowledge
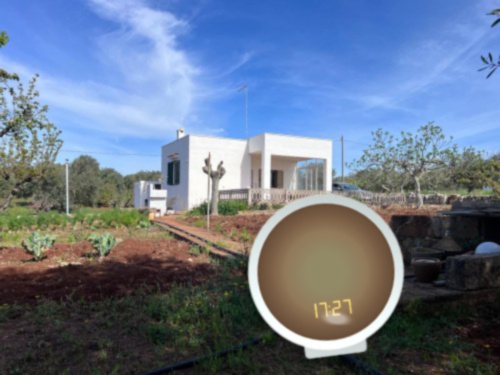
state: 17:27
